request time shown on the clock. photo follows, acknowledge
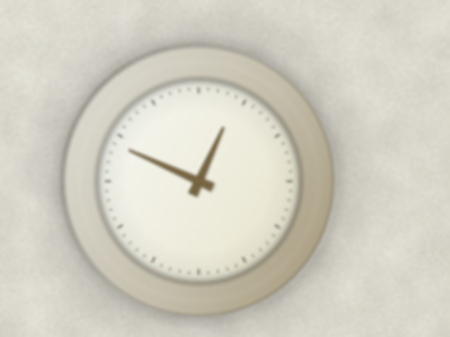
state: 12:49
